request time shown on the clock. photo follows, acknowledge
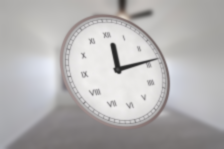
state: 12:14
